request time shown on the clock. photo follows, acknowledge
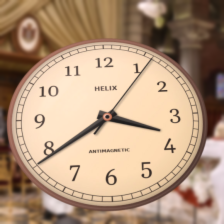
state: 3:39:06
